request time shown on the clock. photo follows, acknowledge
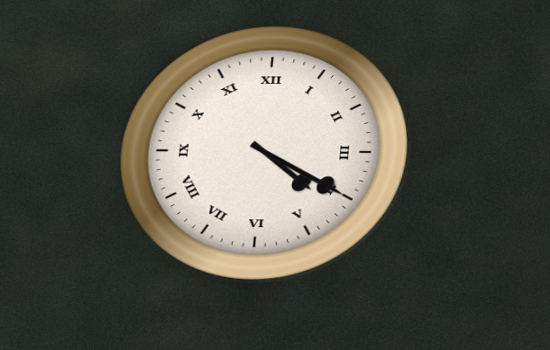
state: 4:20
